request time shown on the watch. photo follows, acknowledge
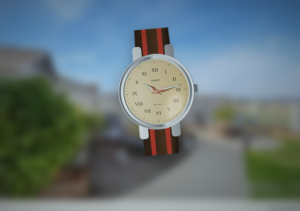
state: 10:13
